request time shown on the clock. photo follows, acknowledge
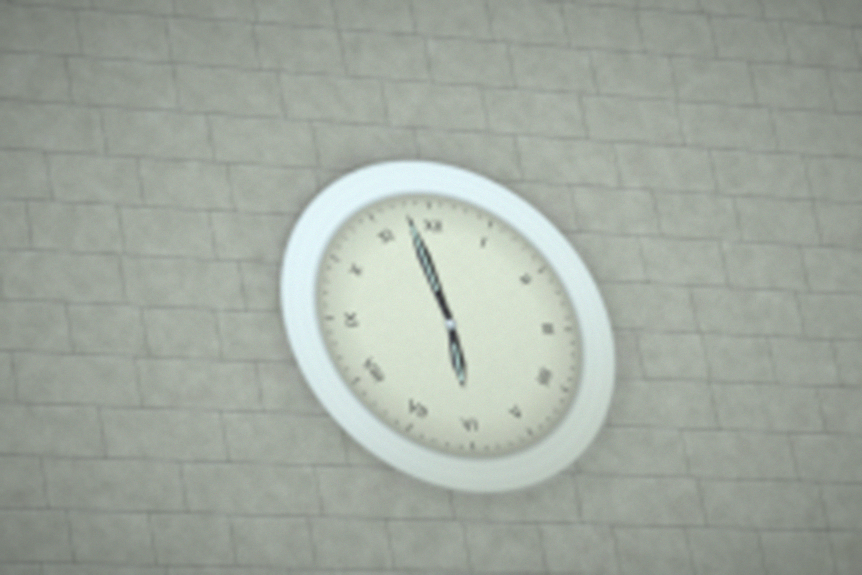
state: 5:58
